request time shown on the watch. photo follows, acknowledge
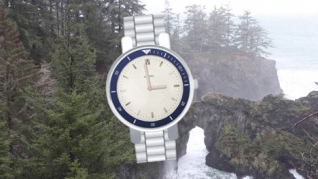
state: 2:59
